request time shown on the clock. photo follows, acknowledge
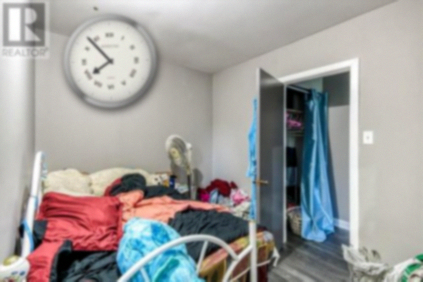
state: 7:53
